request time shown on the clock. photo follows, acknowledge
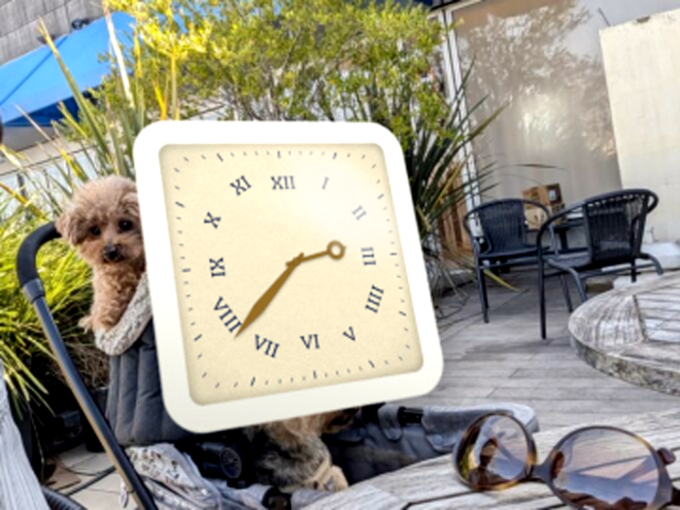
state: 2:38
